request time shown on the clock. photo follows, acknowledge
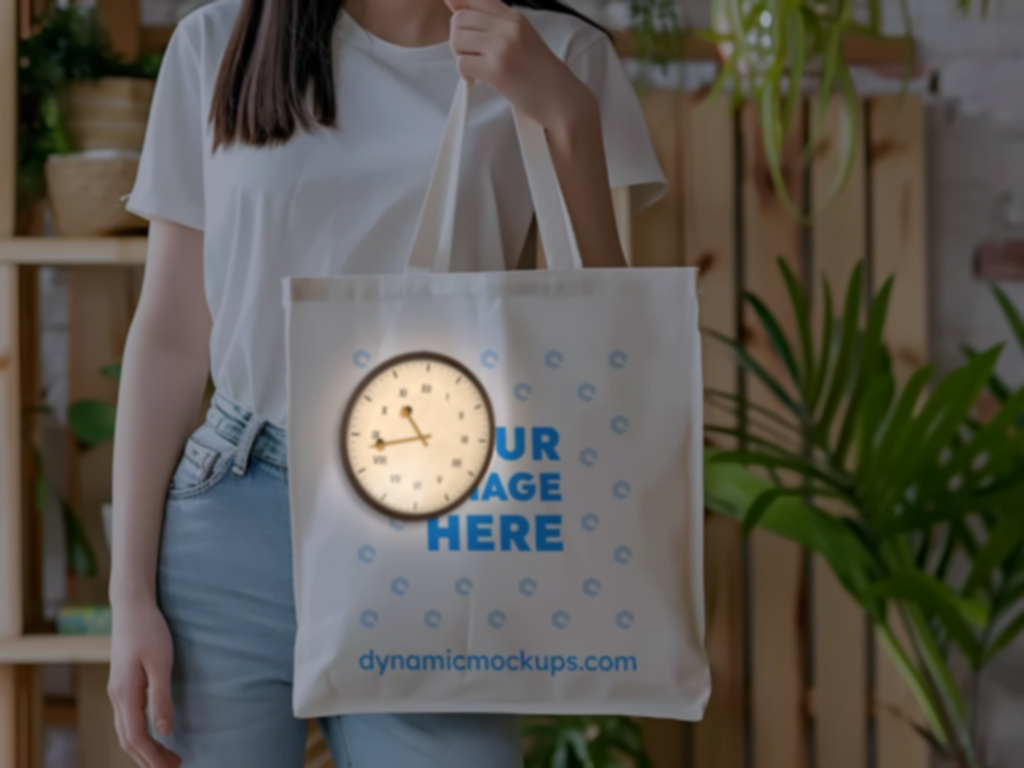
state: 10:43
